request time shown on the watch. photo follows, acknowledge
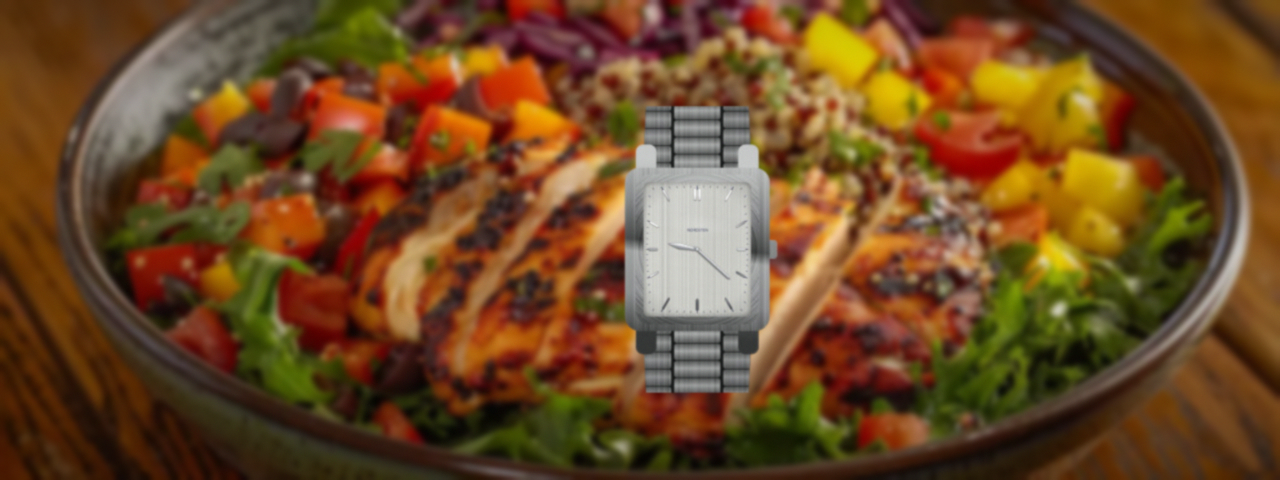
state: 9:22
